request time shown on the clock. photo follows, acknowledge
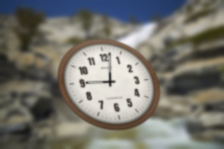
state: 9:02
